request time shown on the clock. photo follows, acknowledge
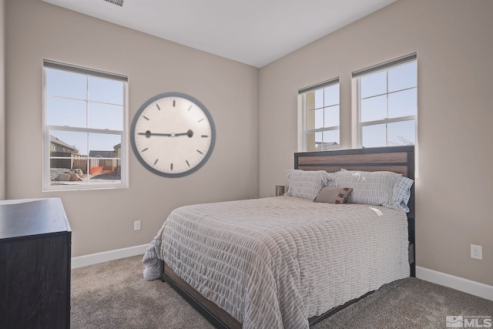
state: 2:45
